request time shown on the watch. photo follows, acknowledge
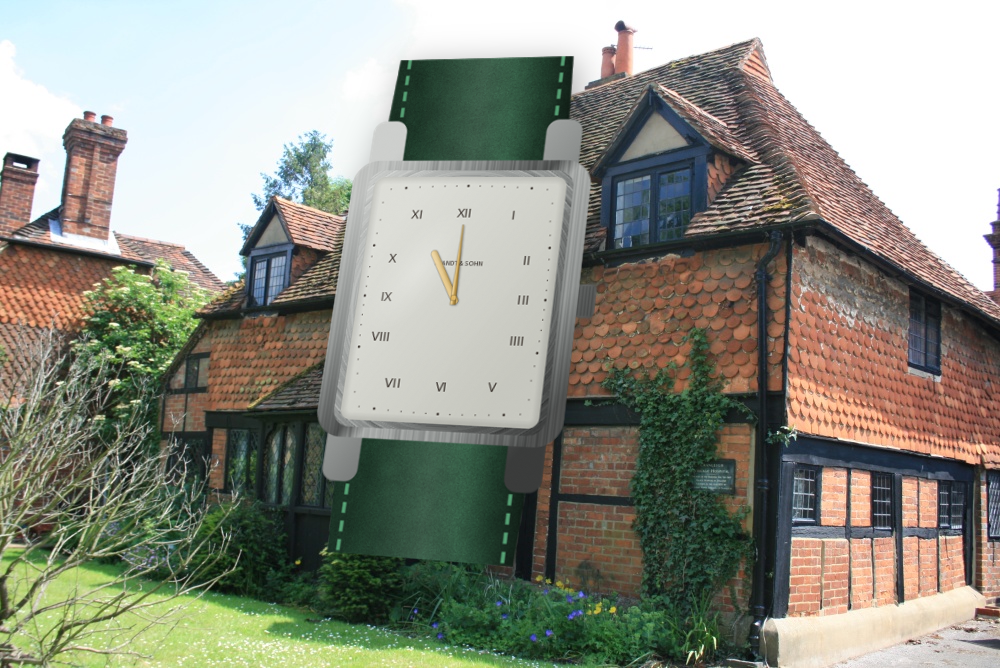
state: 11:00
